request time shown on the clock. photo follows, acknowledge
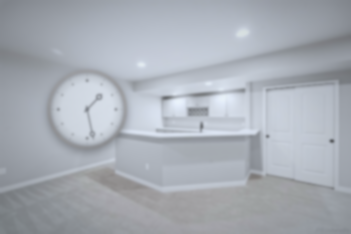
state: 1:28
